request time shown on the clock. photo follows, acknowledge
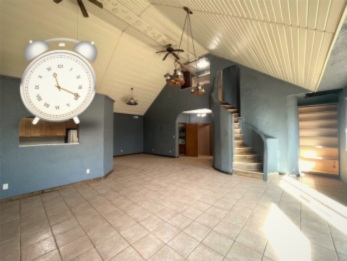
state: 11:19
